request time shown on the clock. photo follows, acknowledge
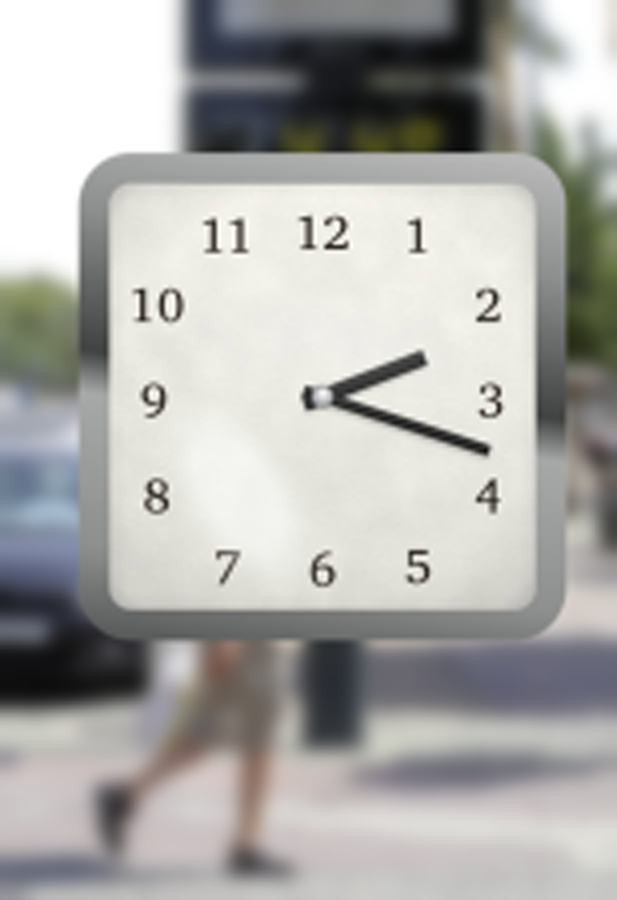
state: 2:18
